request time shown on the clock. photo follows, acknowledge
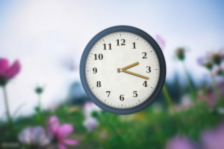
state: 2:18
